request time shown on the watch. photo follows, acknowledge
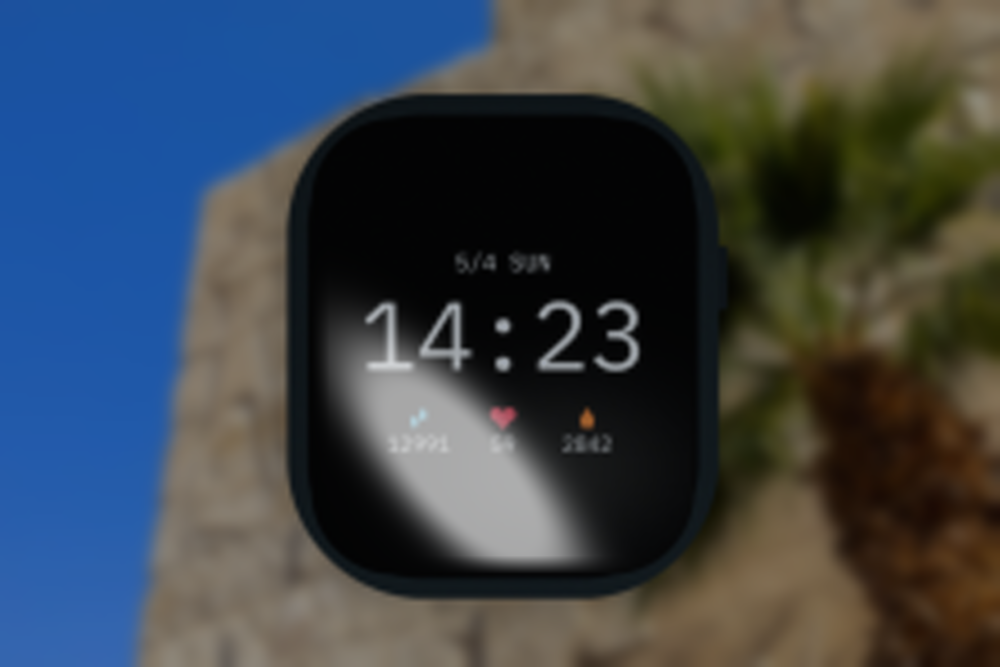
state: 14:23
